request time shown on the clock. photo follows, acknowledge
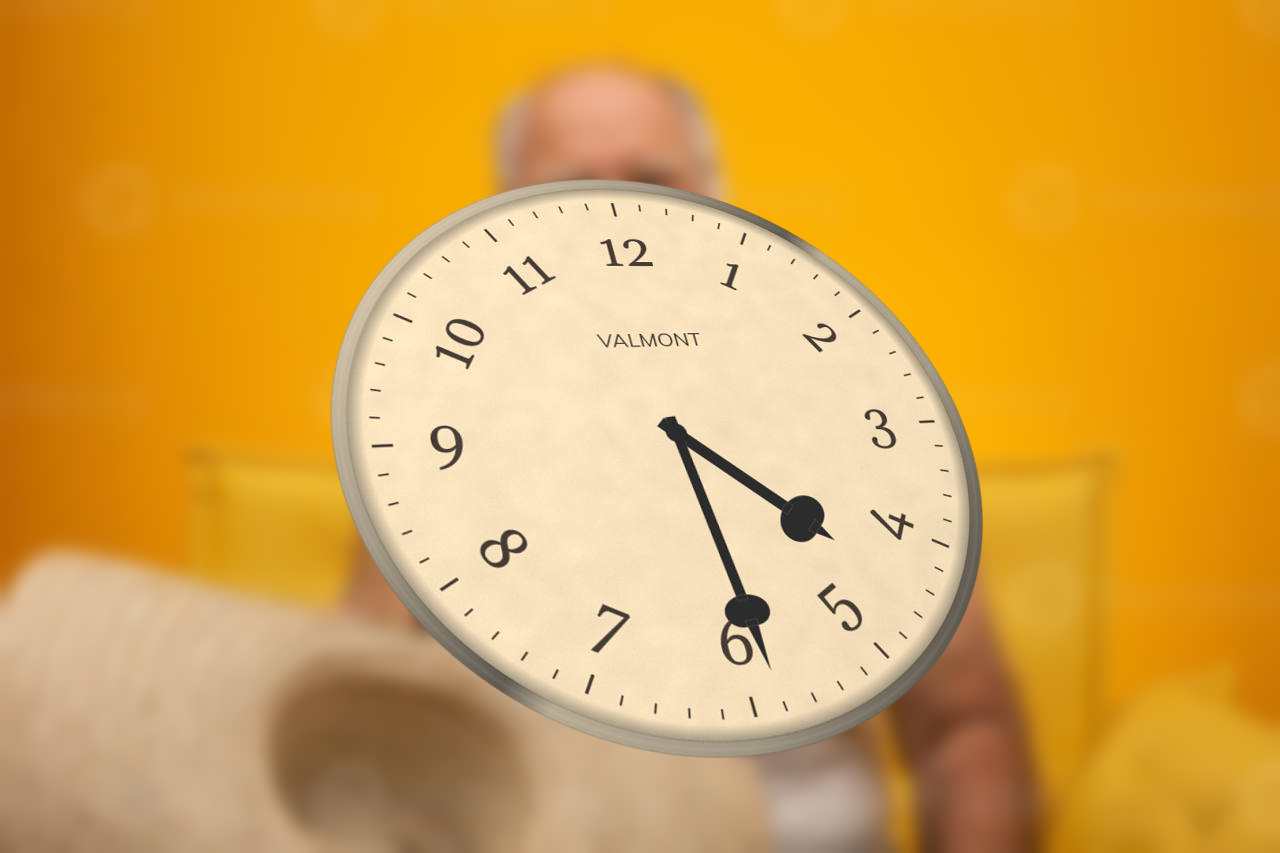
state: 4:29
